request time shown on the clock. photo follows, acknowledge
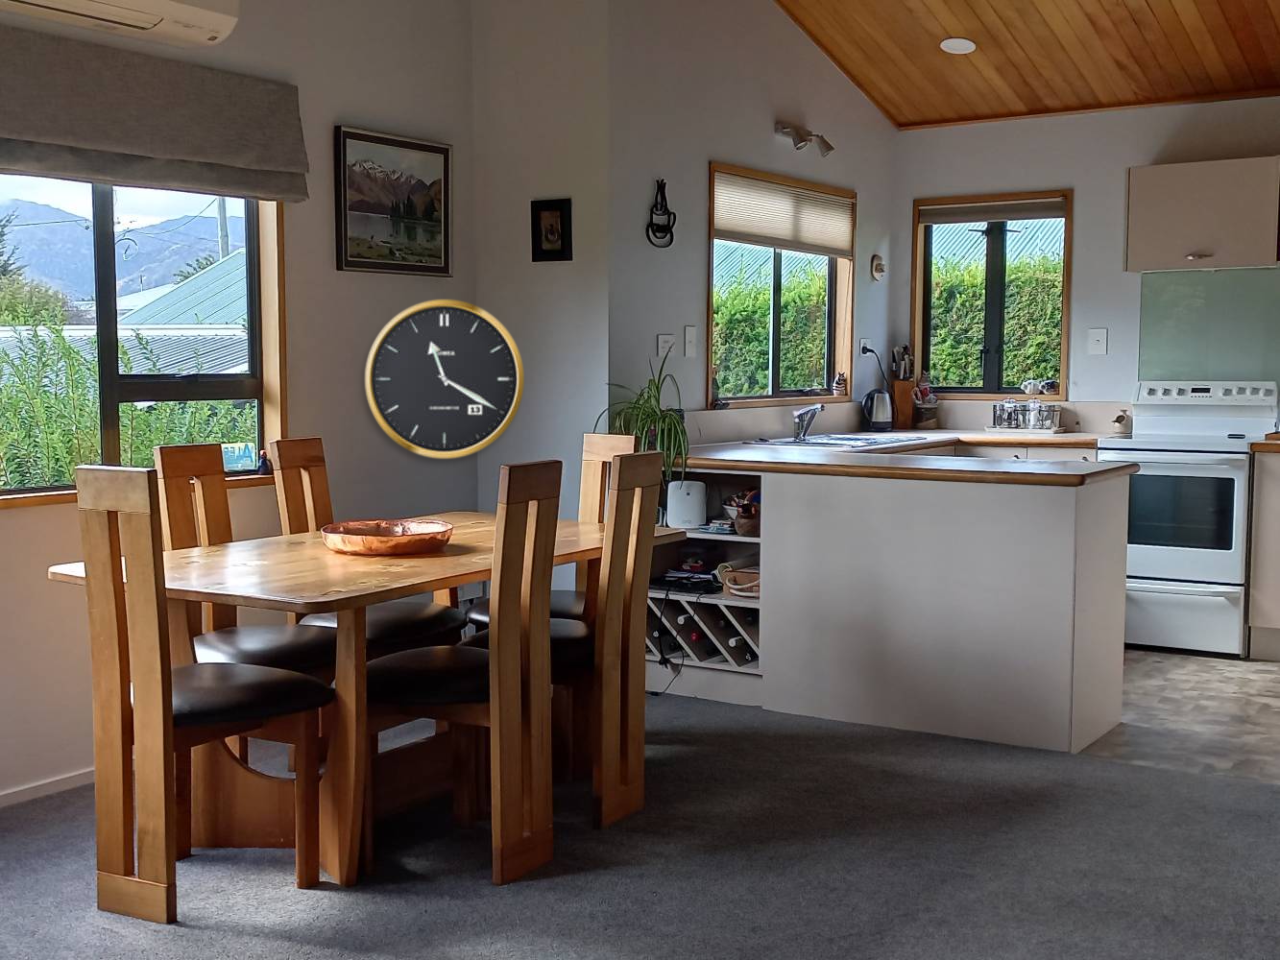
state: 11:20
